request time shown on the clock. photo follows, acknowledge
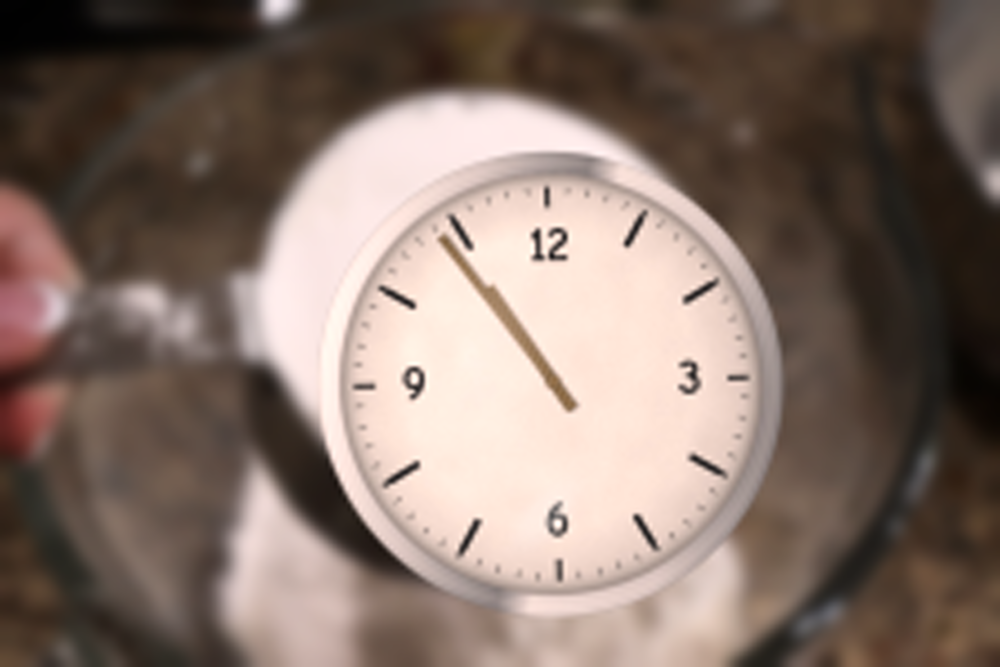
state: 10:54
